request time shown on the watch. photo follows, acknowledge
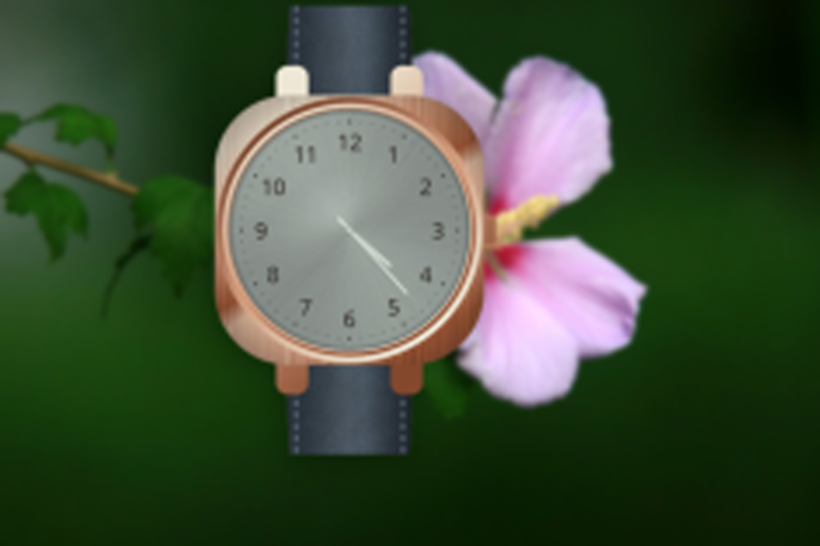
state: 4:23
